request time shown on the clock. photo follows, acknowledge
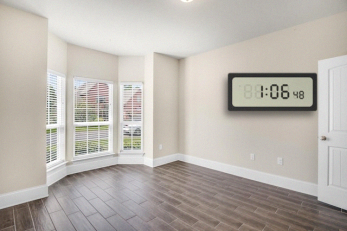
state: 1:06:48
